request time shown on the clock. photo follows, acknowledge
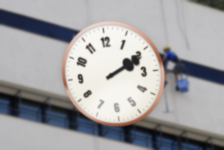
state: 2:11
